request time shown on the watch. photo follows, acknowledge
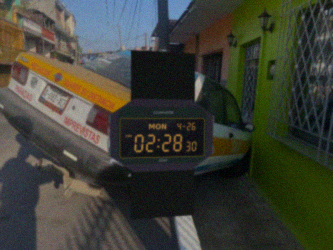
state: 2:28:30
